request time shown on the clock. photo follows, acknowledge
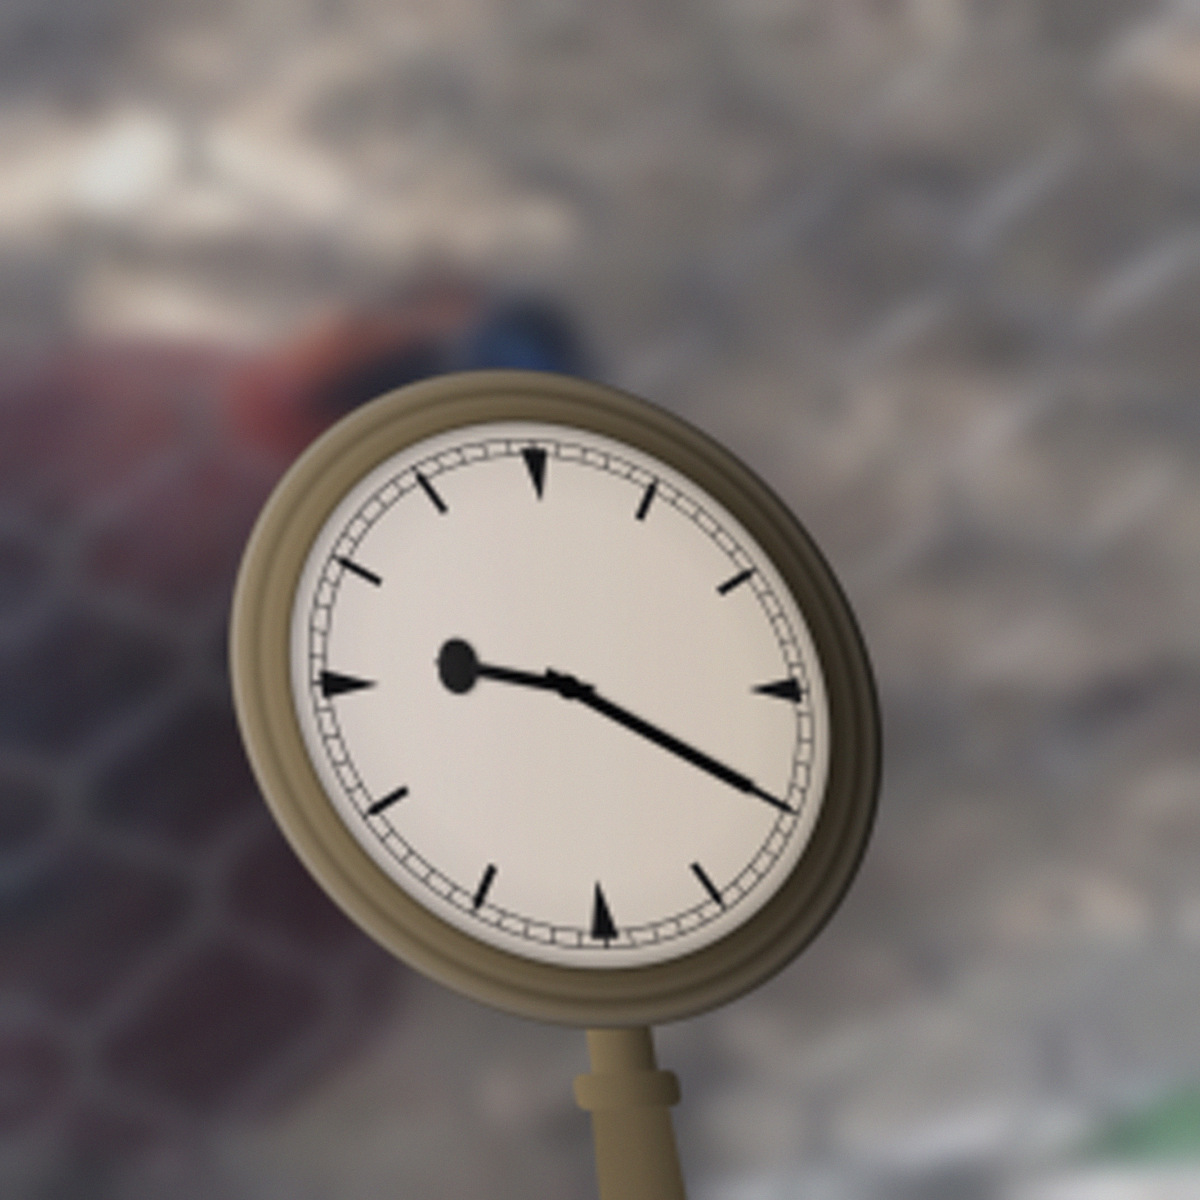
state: 9:20
